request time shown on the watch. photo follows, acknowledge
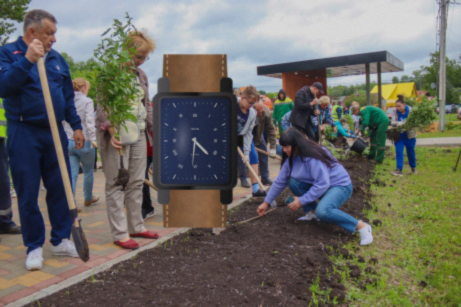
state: 4:31
